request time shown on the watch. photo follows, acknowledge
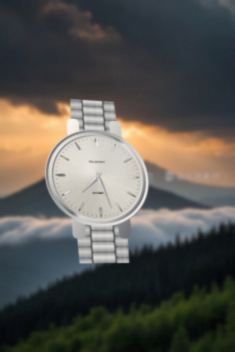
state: 7:27
